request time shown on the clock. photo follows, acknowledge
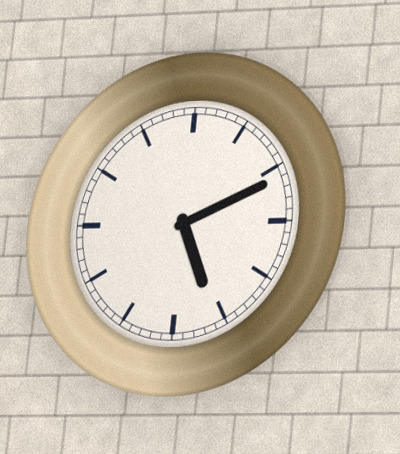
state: 5:11
